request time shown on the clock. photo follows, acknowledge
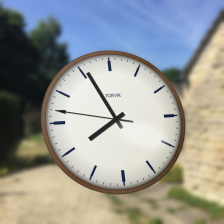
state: 7:55:47
